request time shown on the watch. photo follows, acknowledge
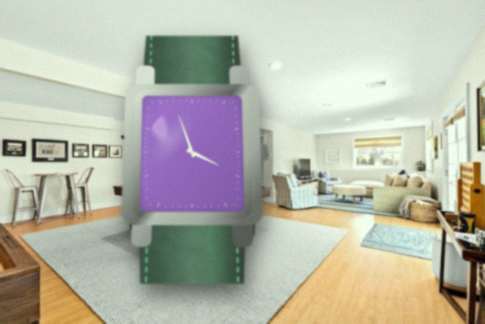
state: 3:57
